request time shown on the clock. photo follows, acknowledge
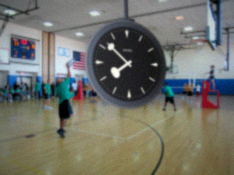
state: 7:52
